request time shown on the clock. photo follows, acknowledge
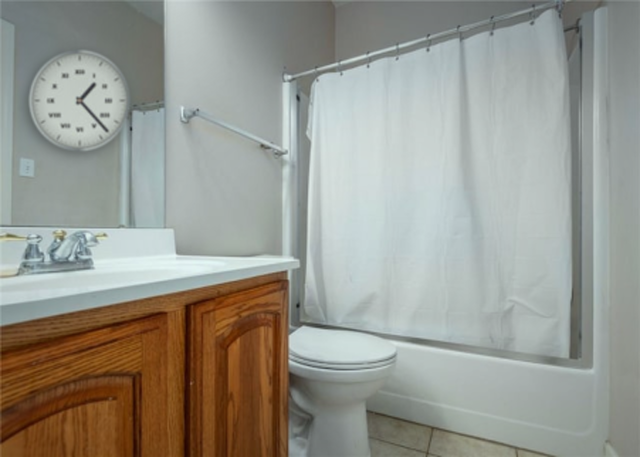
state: 1:23
